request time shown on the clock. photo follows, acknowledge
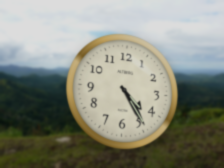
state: 4:24
